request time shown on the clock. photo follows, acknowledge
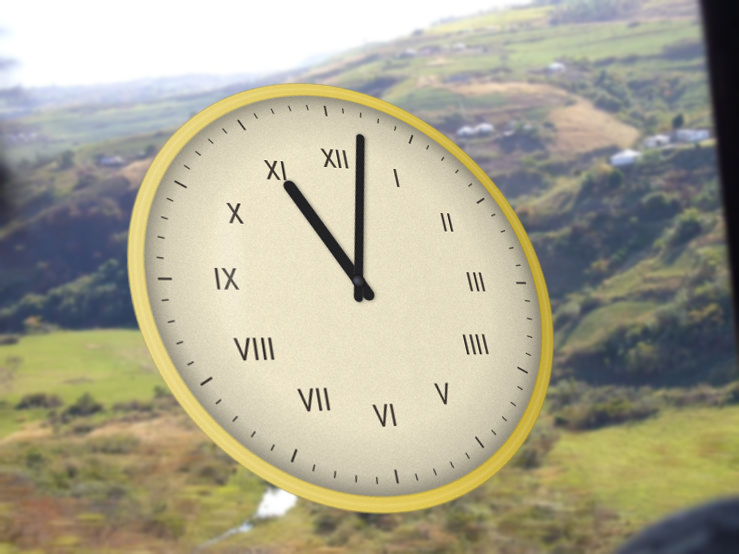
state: 11:02
